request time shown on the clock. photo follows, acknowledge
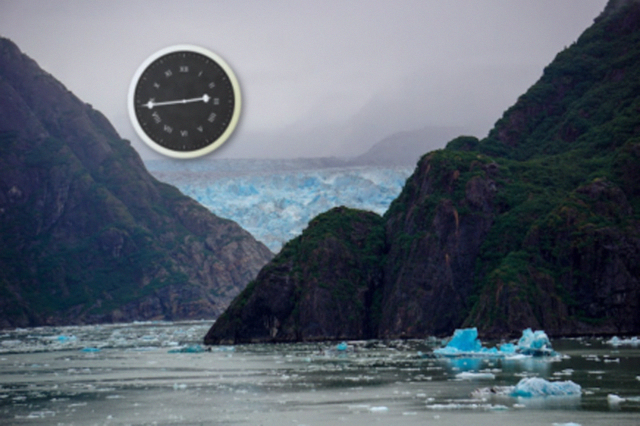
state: 2:44
